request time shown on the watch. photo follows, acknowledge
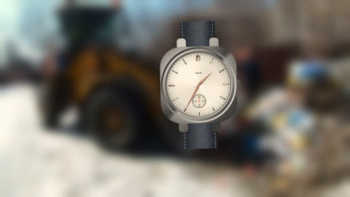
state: 1:35
